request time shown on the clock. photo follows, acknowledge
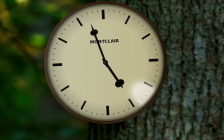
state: 4:57
